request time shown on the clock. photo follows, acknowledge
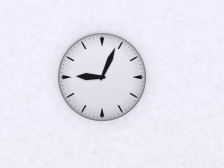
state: 9:04
